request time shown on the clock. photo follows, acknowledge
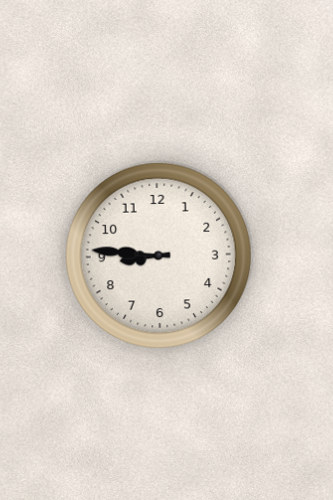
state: 8:46
